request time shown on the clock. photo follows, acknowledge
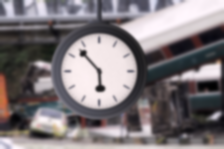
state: 5:53
